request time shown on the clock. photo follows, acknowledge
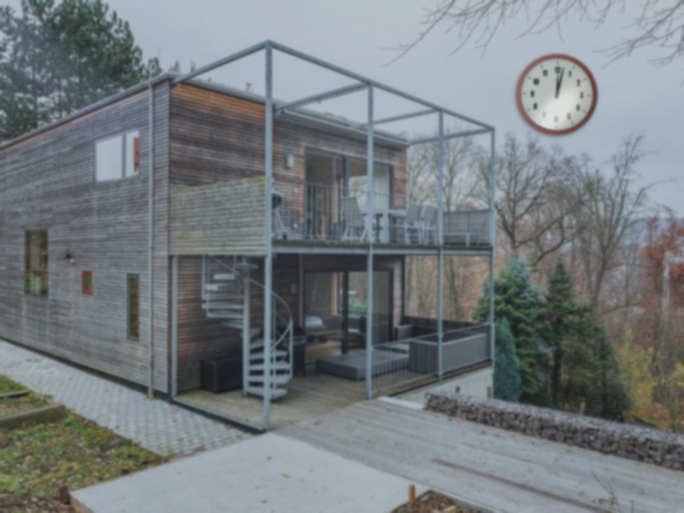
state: 12:02
